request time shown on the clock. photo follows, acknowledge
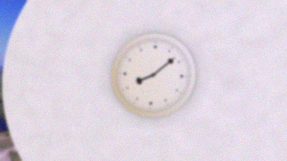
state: 8:08
